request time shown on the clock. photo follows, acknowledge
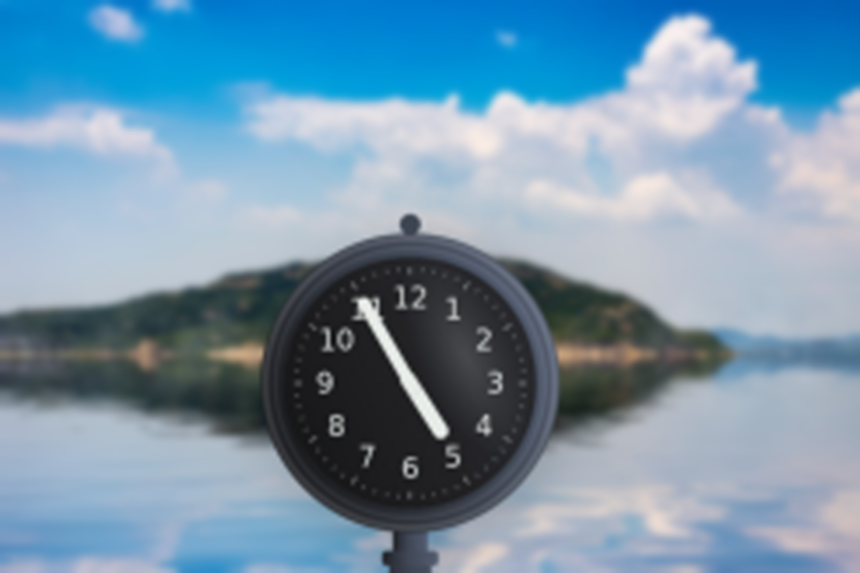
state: 4:55
